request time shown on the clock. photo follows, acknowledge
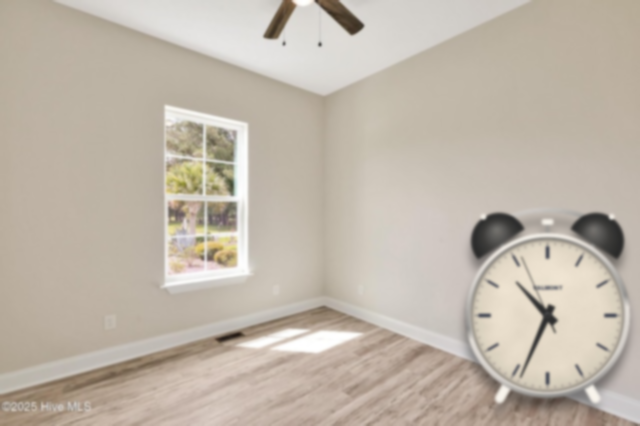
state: 10:33:56
